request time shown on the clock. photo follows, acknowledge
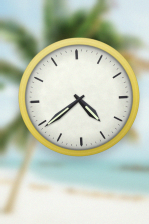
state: 4:39
